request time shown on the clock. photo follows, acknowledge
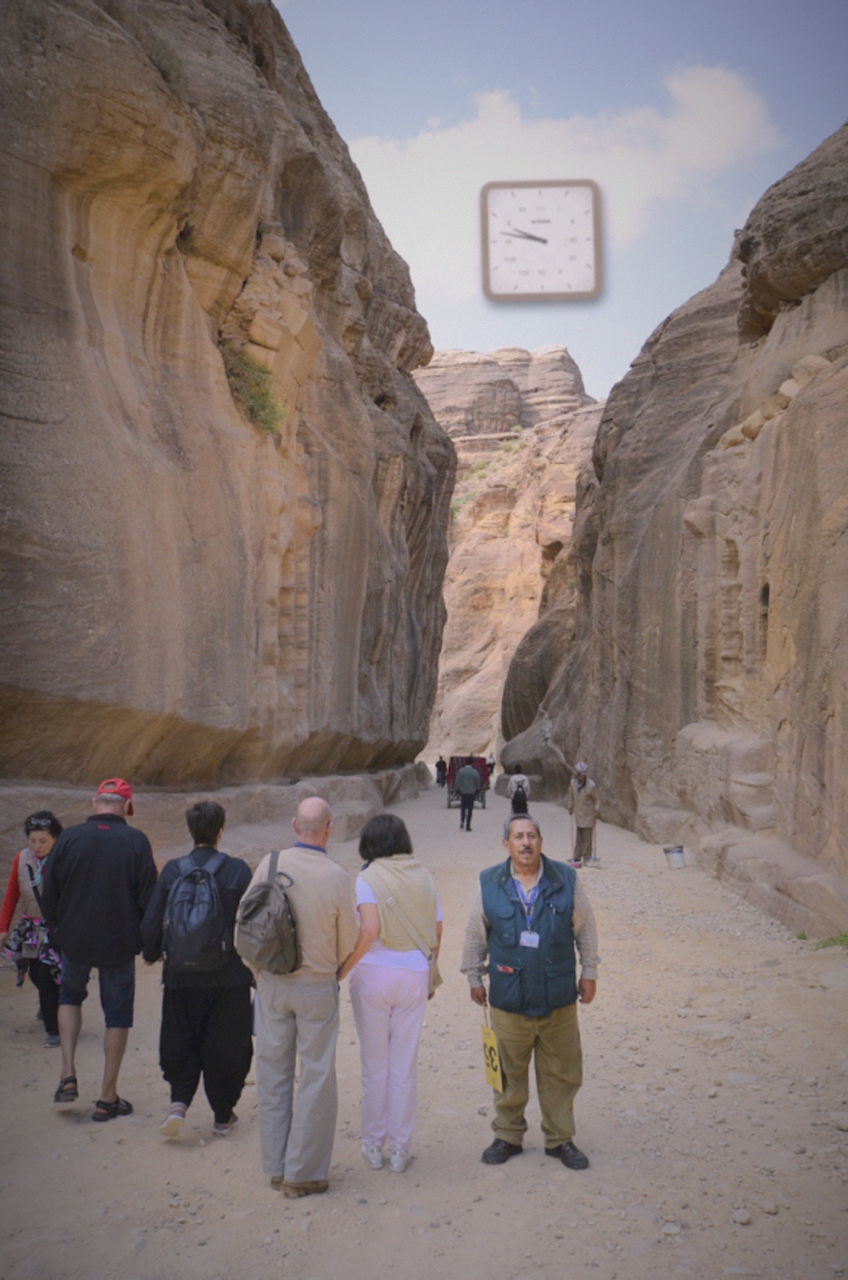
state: 9:47
